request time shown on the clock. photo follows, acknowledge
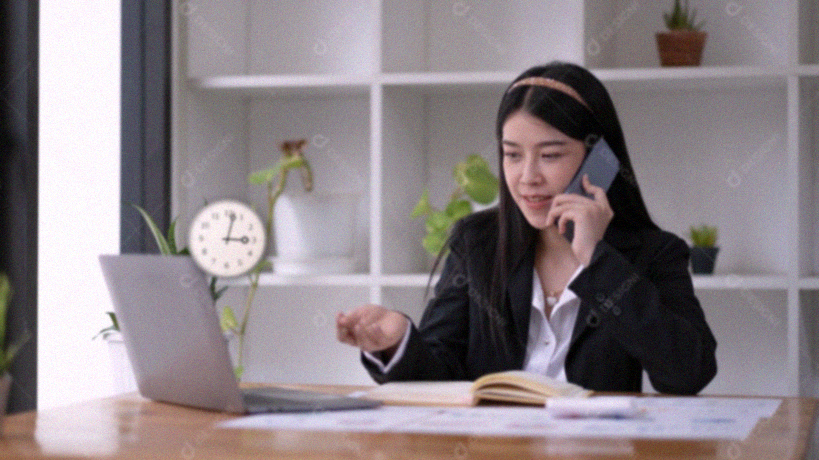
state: 3:02
